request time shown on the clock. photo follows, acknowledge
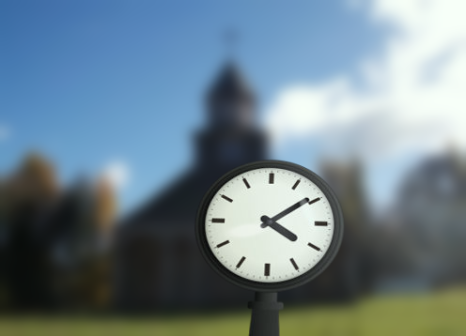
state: 4:09
